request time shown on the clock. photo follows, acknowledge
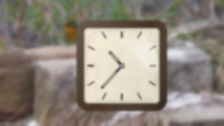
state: 10:37
